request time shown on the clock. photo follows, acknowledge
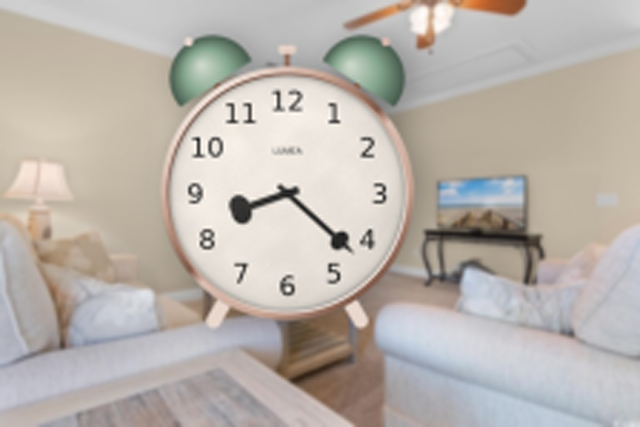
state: 8:22
